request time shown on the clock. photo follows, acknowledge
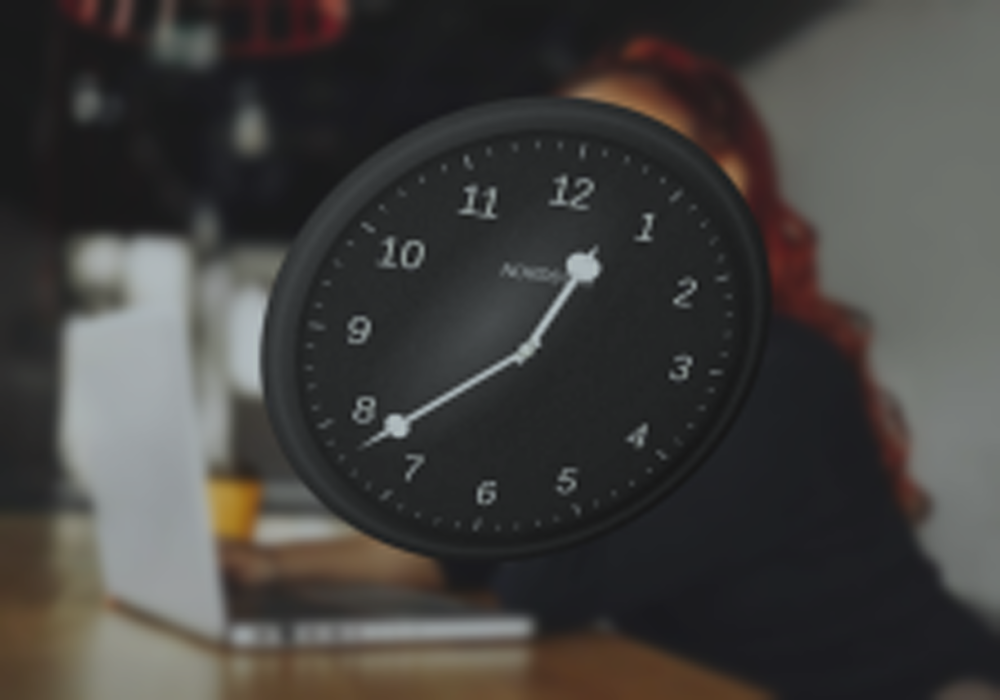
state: 12:38
